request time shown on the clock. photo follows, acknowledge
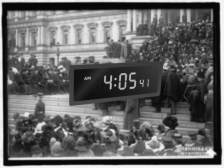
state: 4:05:41
